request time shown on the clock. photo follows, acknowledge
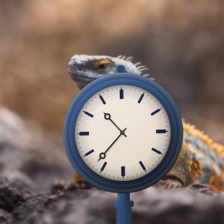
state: 10:37
